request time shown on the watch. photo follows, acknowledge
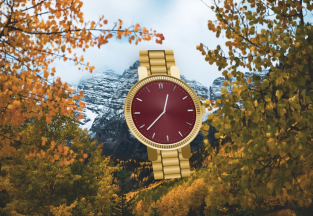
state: 12:38
